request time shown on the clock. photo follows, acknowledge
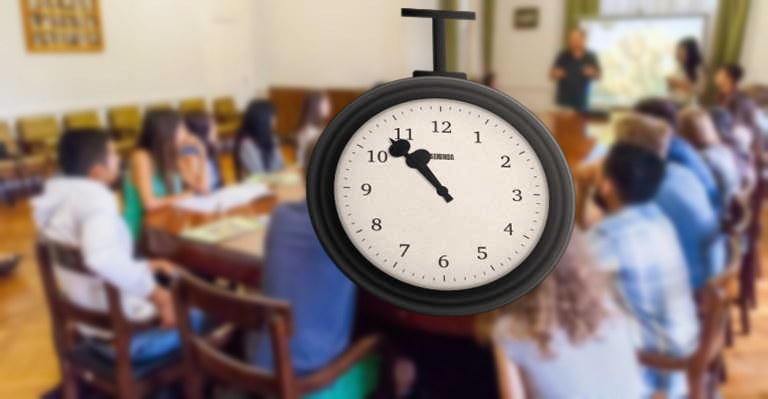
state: 10:53
